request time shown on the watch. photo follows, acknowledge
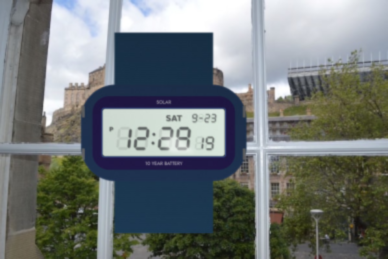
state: 12:28:19
